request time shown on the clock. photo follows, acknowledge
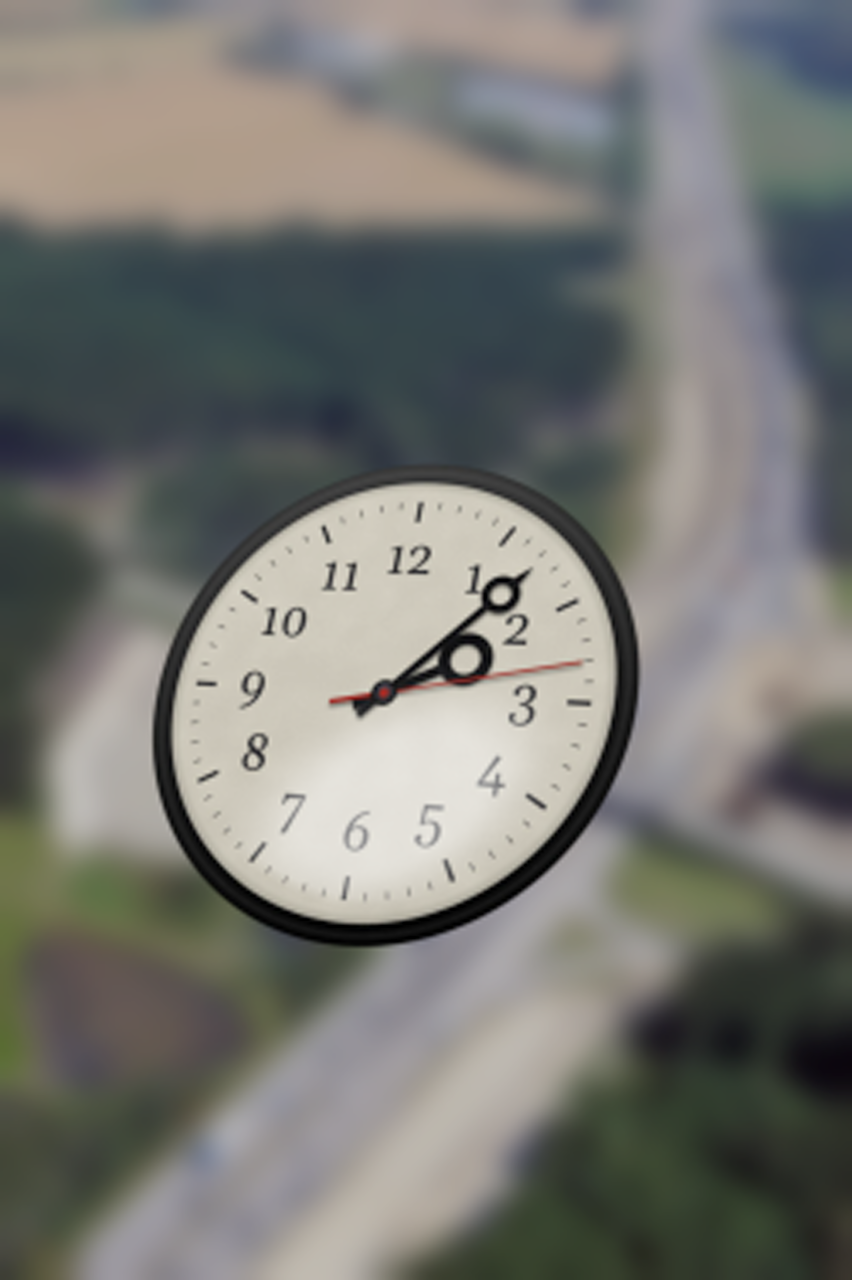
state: 2:07:13
